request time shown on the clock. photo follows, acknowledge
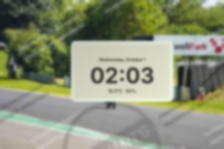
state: 2:03
